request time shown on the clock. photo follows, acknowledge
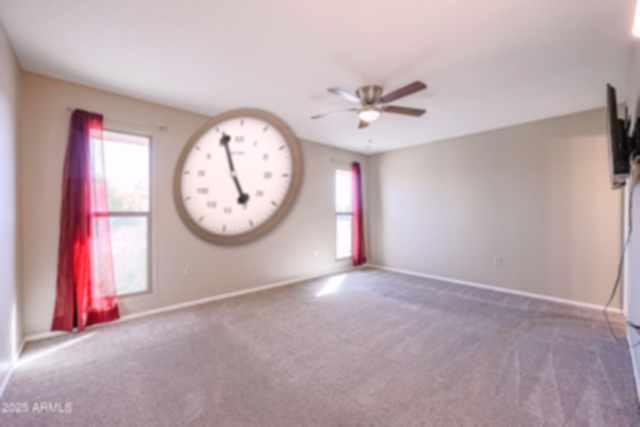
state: 4:56
